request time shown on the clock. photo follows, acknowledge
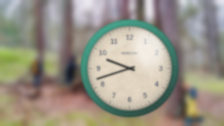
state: 9:42
